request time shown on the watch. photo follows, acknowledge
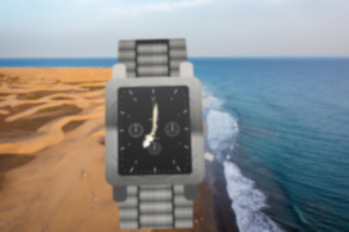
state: 7:01
